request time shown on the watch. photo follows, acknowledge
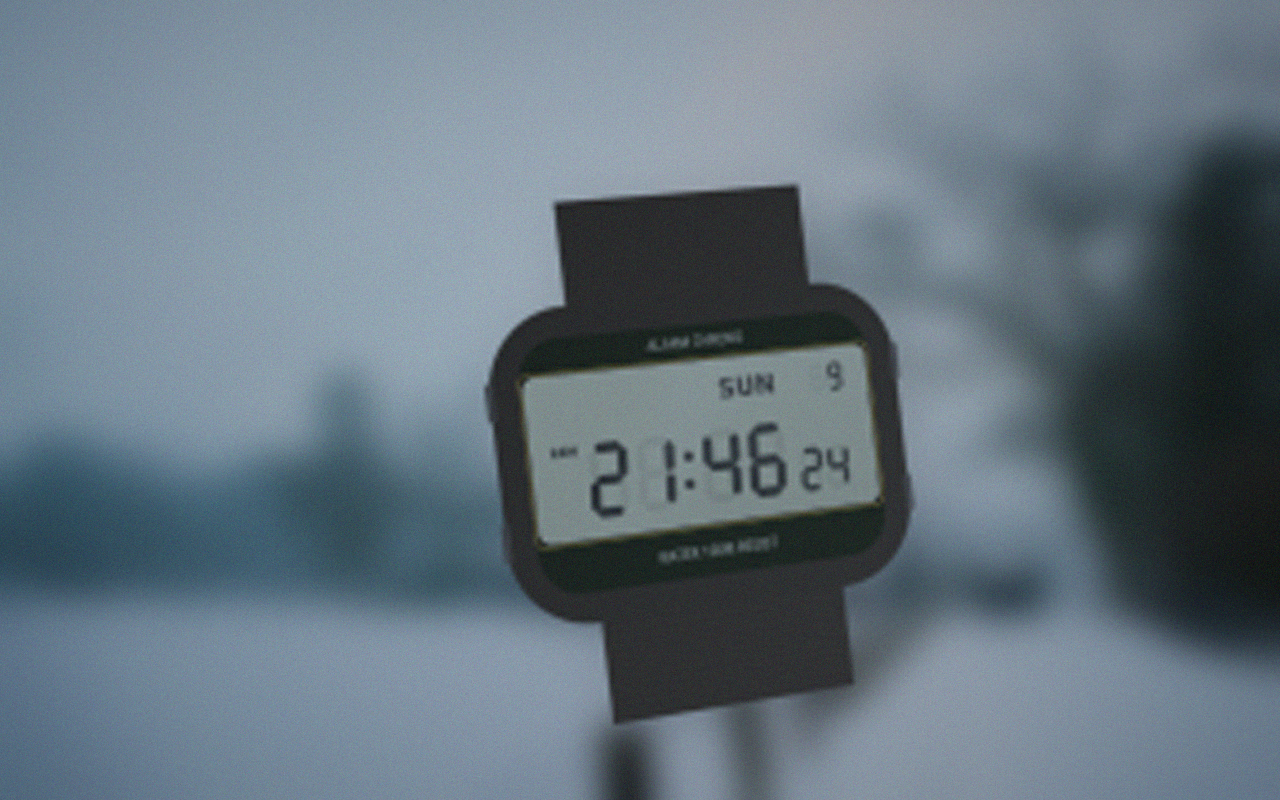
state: 21:46:24
